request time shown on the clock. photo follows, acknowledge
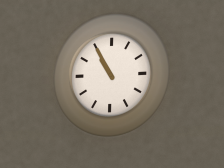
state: 10:55
